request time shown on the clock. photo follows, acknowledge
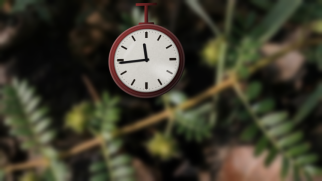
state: 11:44
